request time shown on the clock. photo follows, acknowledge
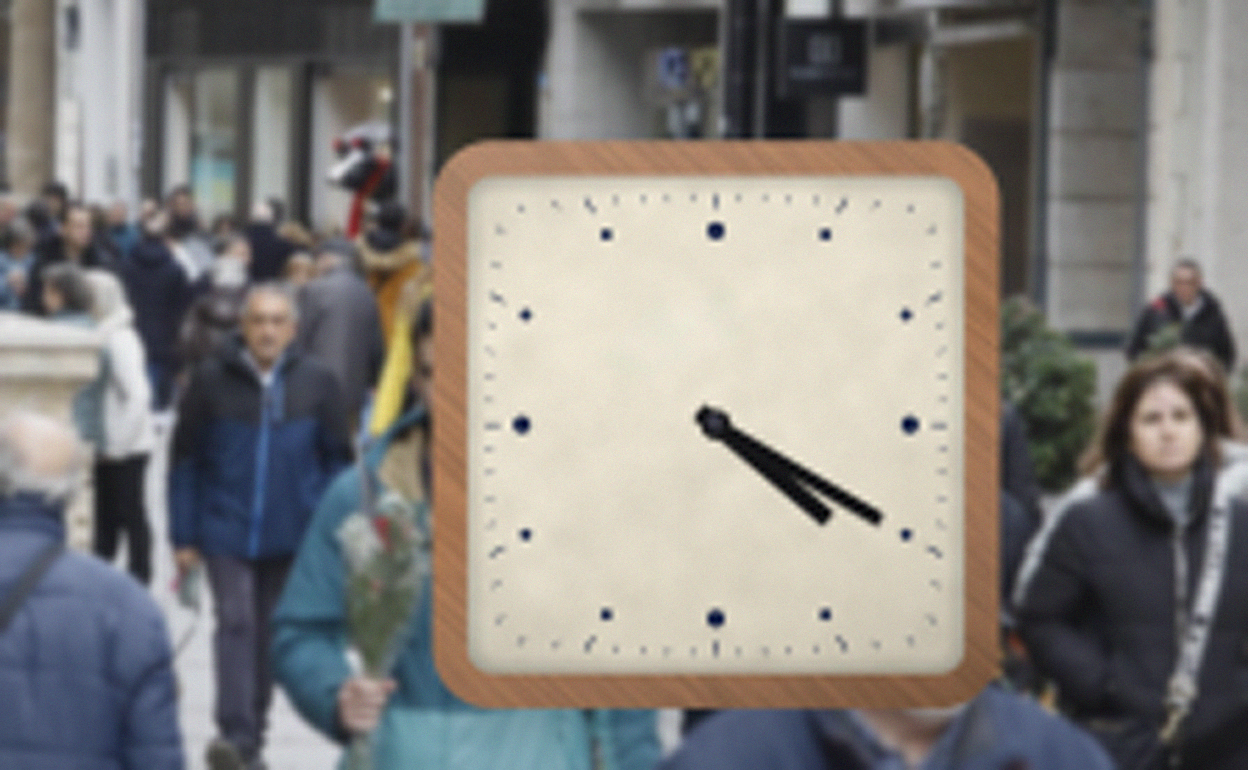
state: 4:20
